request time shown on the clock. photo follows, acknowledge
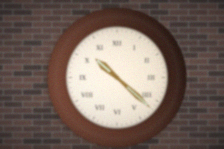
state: 10:22
